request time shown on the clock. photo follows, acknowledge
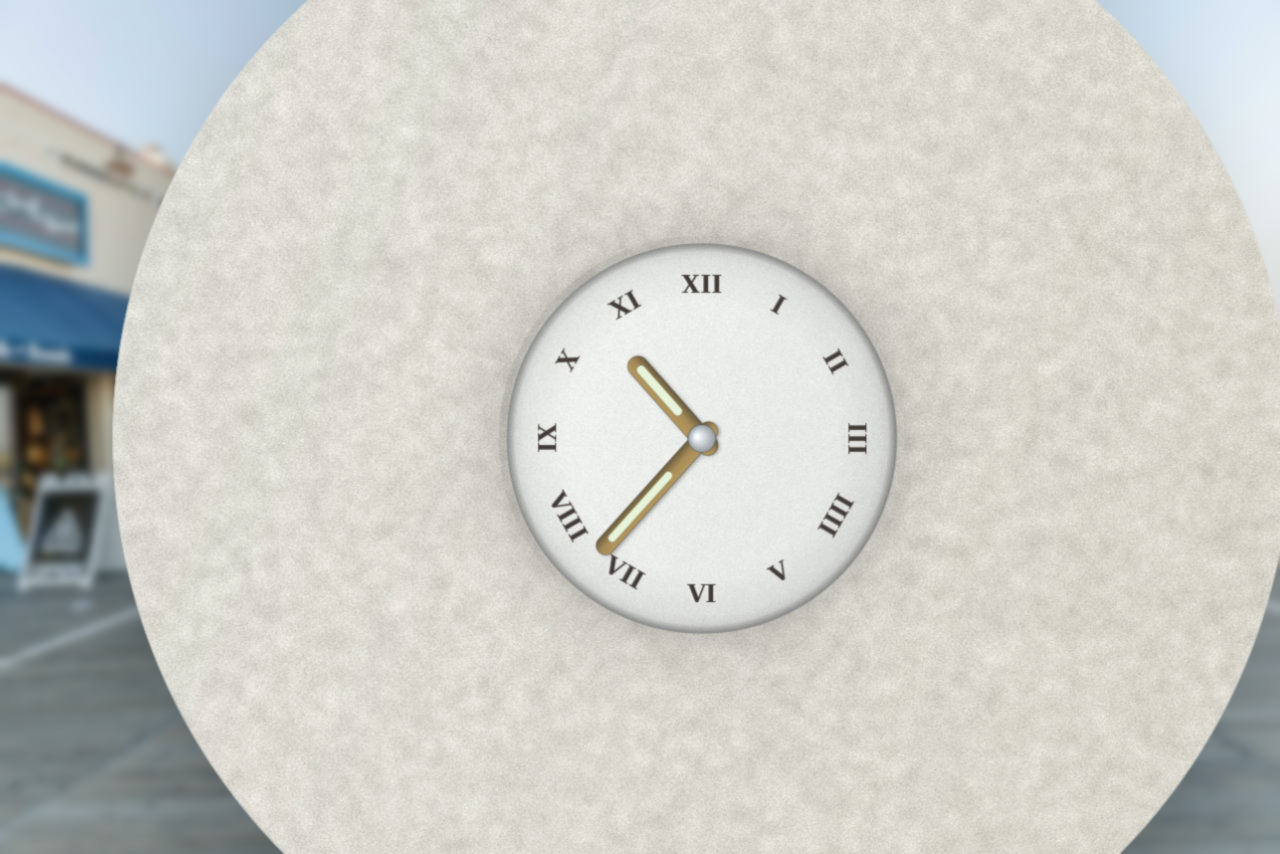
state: 10:37
